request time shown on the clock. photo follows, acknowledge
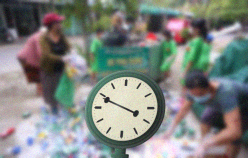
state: 3:49
